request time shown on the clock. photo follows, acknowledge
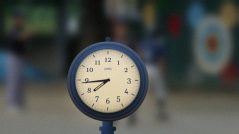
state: 7:44
